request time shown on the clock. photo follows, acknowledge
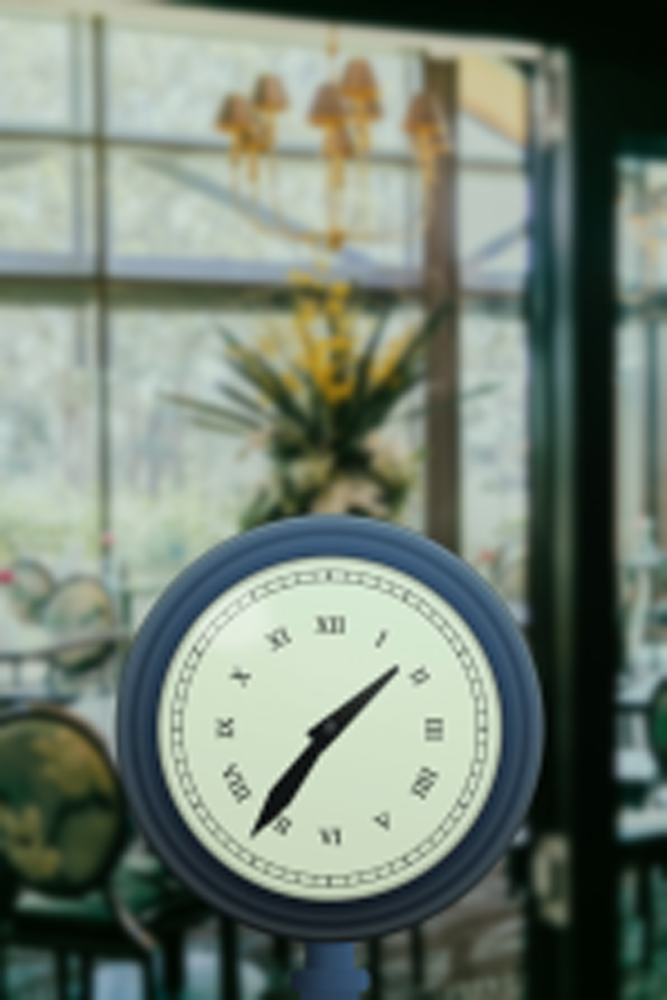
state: 1:36
